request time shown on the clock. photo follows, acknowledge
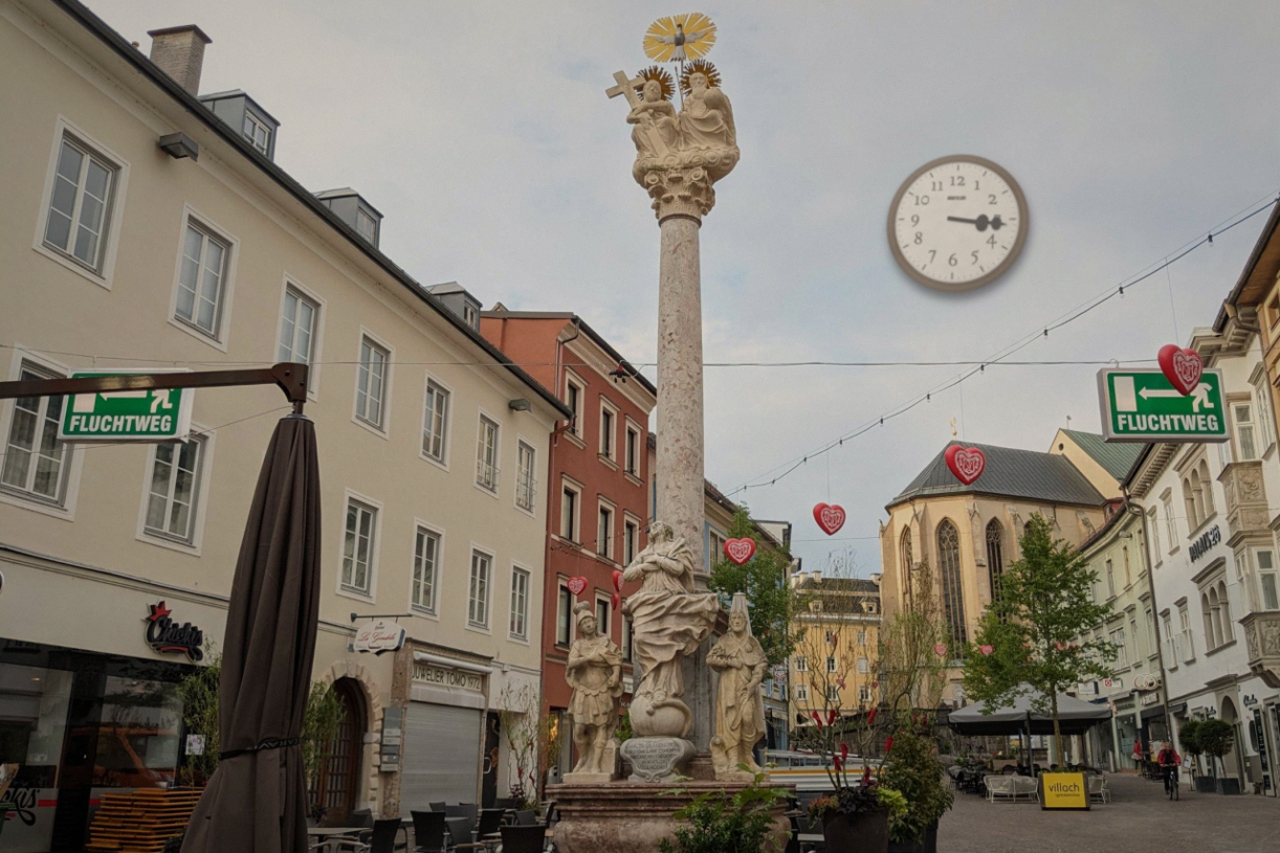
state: 3:16
